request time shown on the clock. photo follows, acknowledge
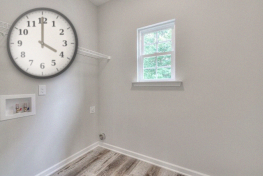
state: 4:00
